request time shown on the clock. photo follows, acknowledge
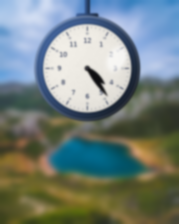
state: 4:24
